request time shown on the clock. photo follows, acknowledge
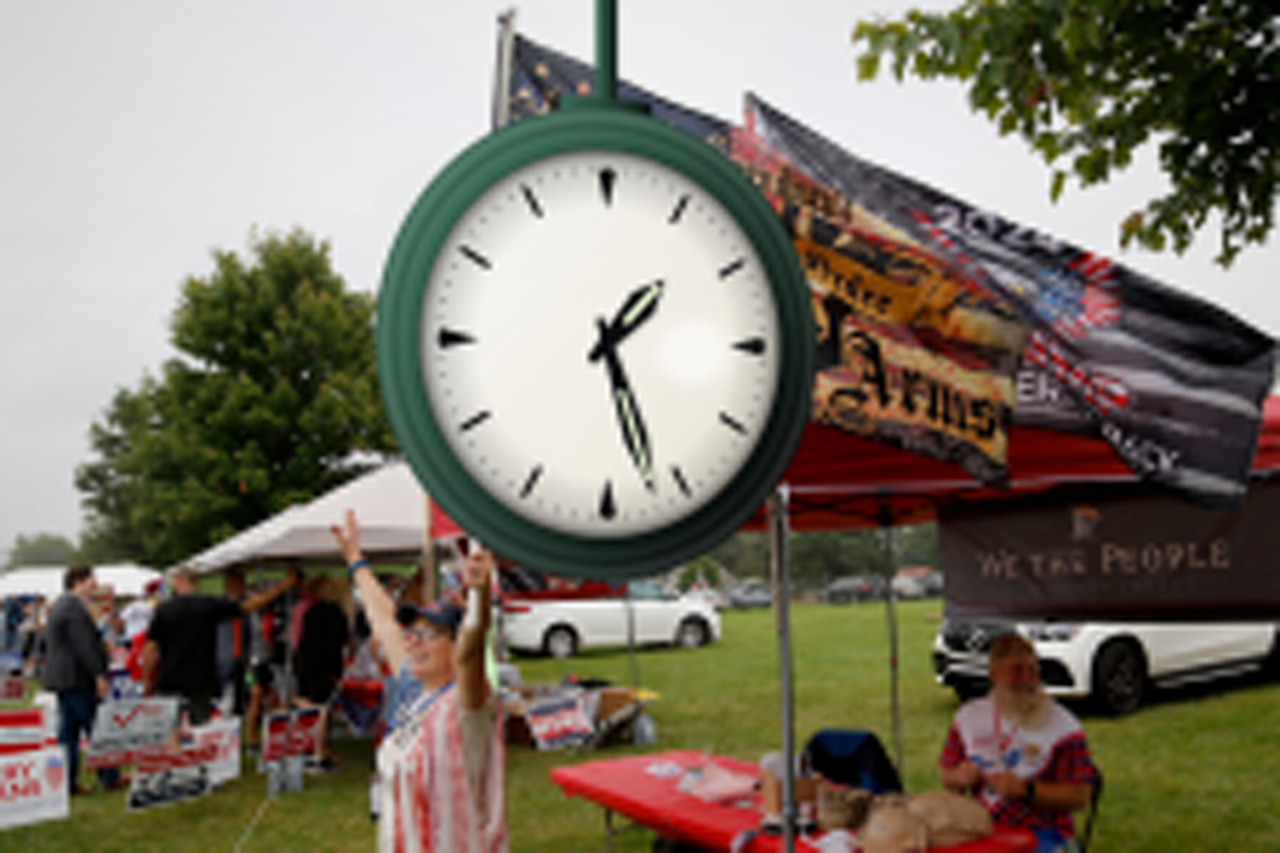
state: 1:27
